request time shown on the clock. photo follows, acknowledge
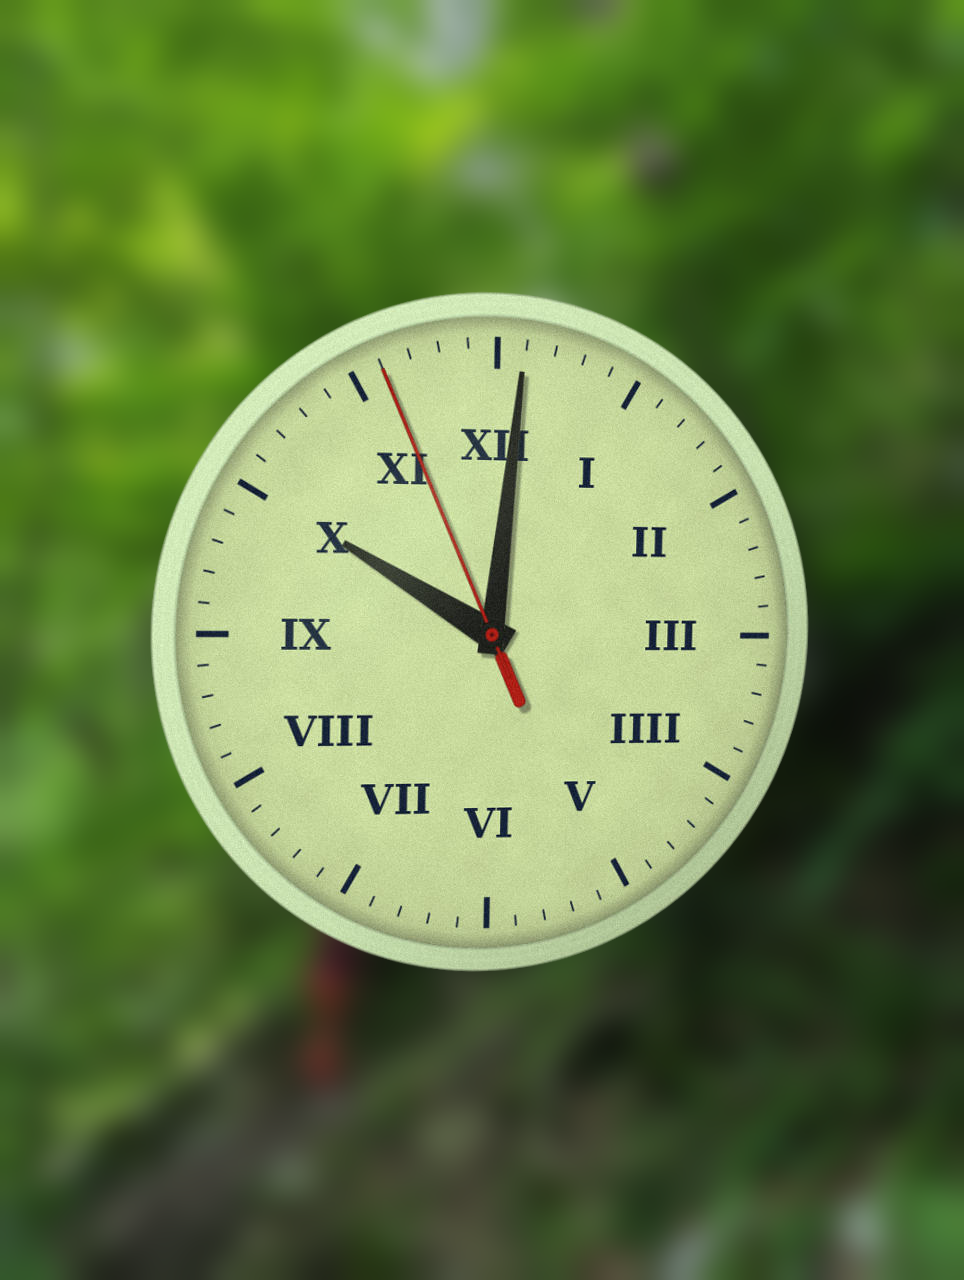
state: 10:00:56
